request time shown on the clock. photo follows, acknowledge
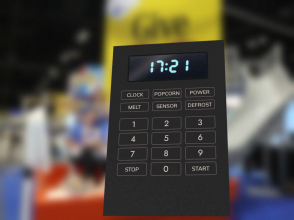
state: 17:21
